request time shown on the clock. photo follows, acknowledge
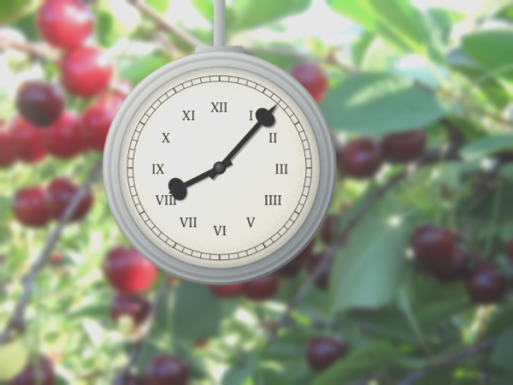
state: 8:07
